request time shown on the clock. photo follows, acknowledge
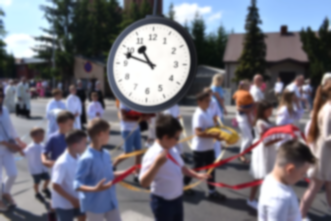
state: 10:48
